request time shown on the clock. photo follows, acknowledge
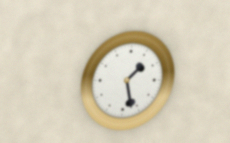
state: 1:27
